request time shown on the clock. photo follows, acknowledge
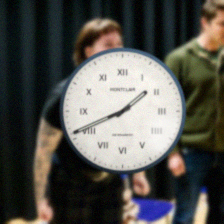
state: 1:41
